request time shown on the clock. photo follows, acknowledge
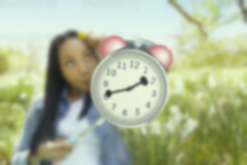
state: 1:41
